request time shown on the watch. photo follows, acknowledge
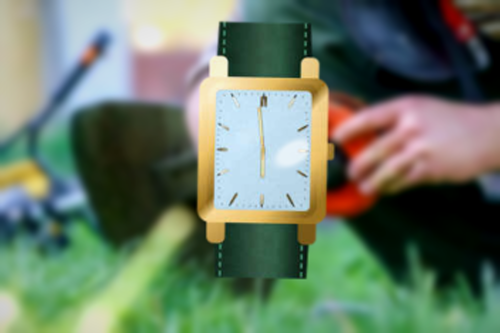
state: 5:59
